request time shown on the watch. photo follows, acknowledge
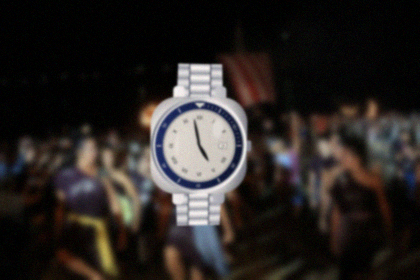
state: 4:58
